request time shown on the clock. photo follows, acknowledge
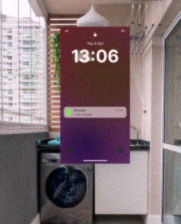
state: 13:06
